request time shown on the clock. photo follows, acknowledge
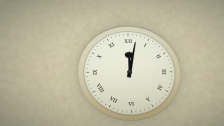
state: 12:02
